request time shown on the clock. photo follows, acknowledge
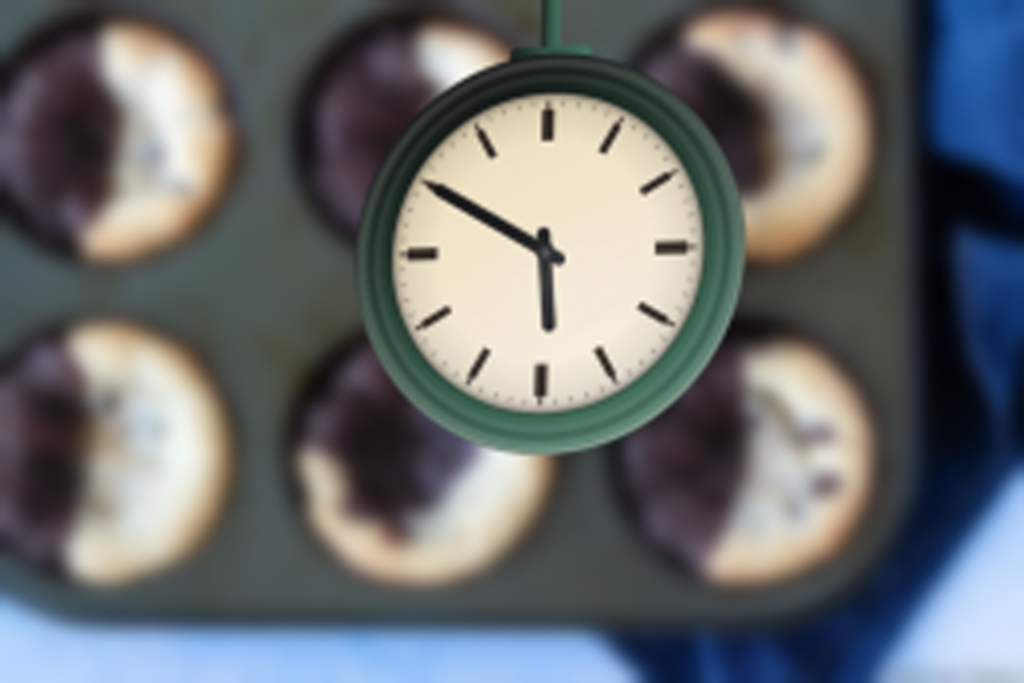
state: 5:50
